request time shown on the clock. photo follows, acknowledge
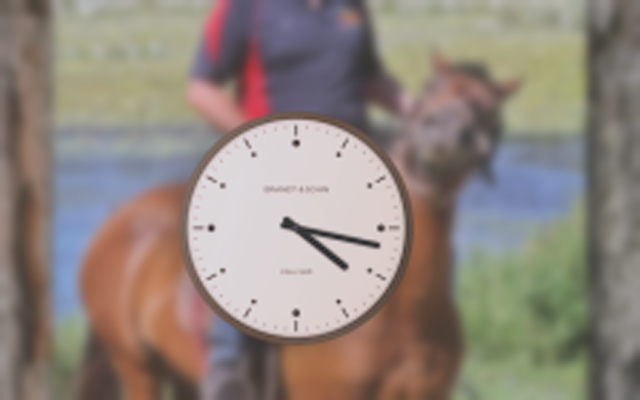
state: 4:17
